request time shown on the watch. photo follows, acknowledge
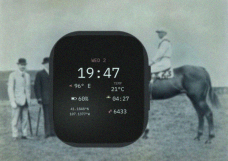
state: 19:47
